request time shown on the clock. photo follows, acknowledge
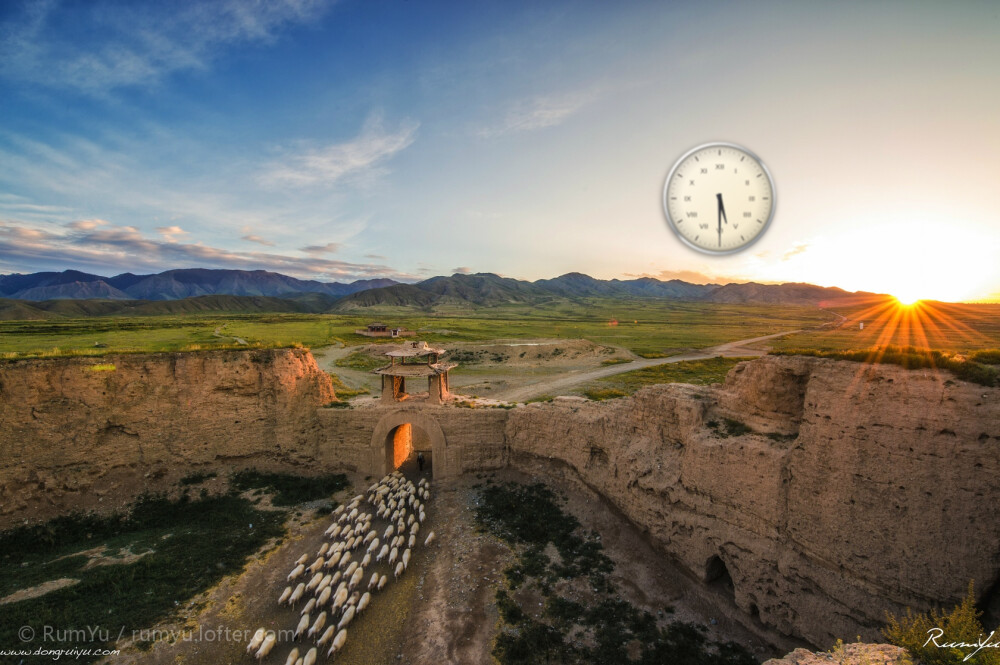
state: 5:30
